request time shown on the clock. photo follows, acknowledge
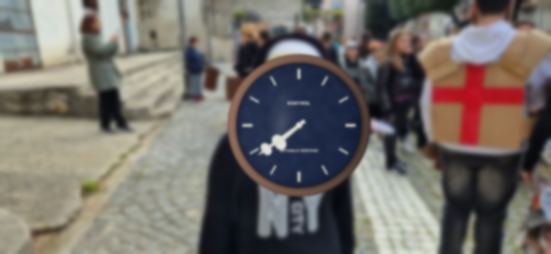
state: 7:39
